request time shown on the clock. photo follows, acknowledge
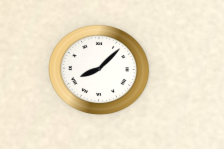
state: 8:07
